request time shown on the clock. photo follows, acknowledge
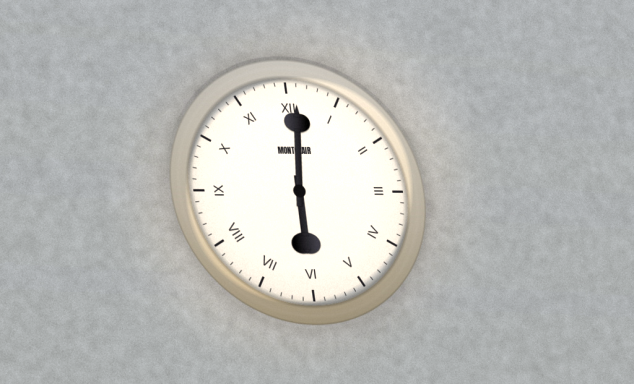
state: 6:01
